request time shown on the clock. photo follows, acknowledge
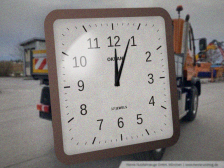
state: 12:04
